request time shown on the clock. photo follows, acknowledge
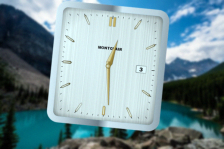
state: 12:29
